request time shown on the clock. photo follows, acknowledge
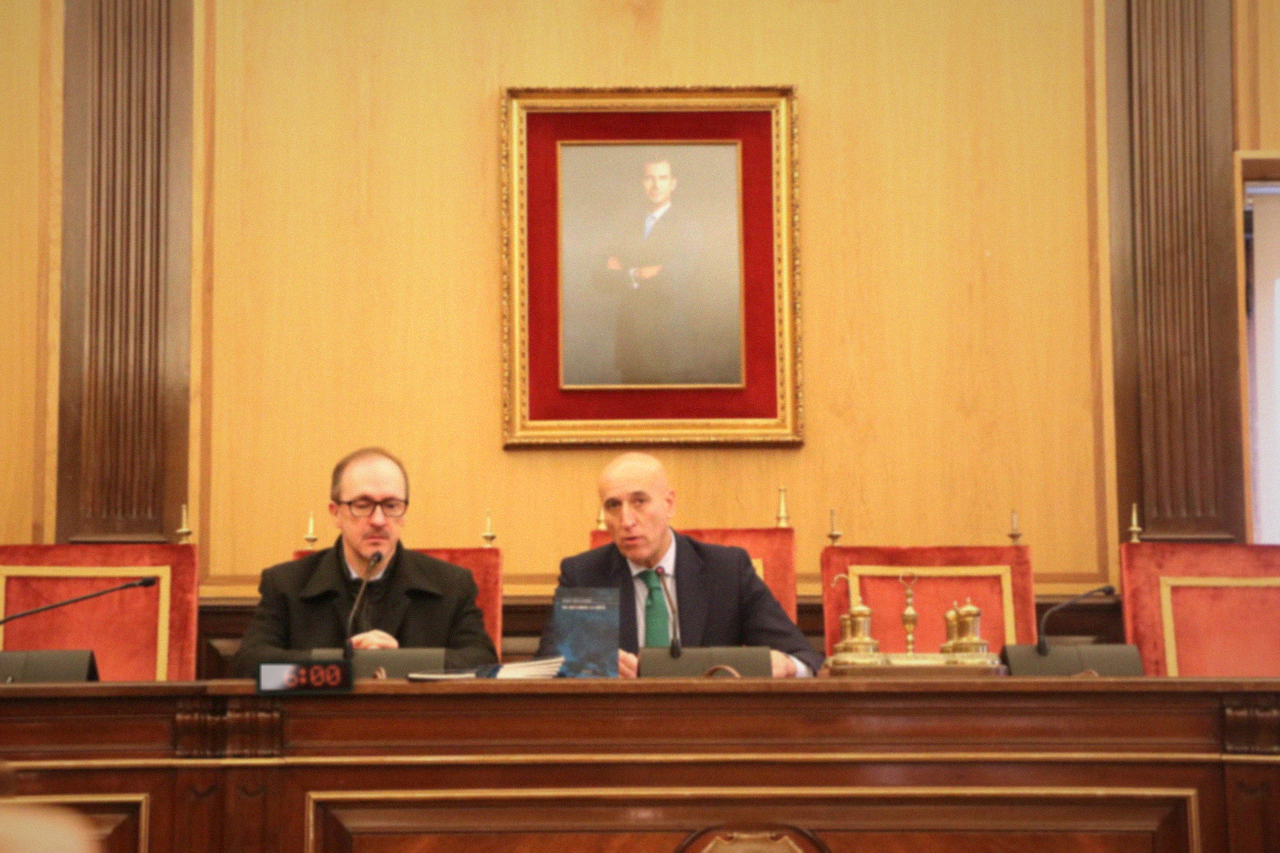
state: 6:00
